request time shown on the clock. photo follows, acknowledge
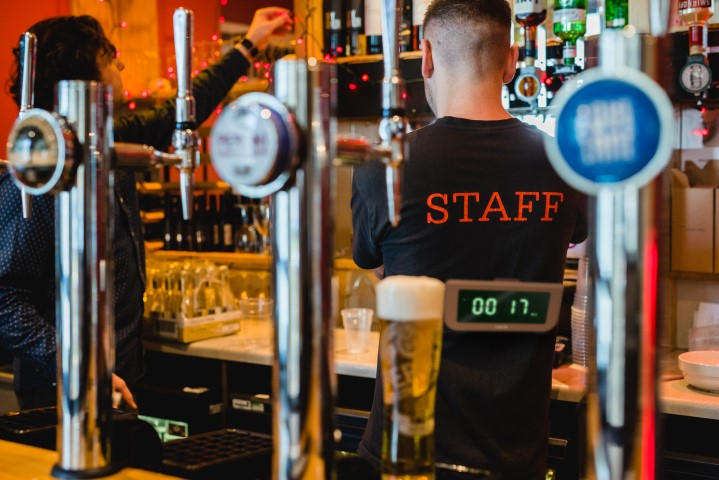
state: 0:17
